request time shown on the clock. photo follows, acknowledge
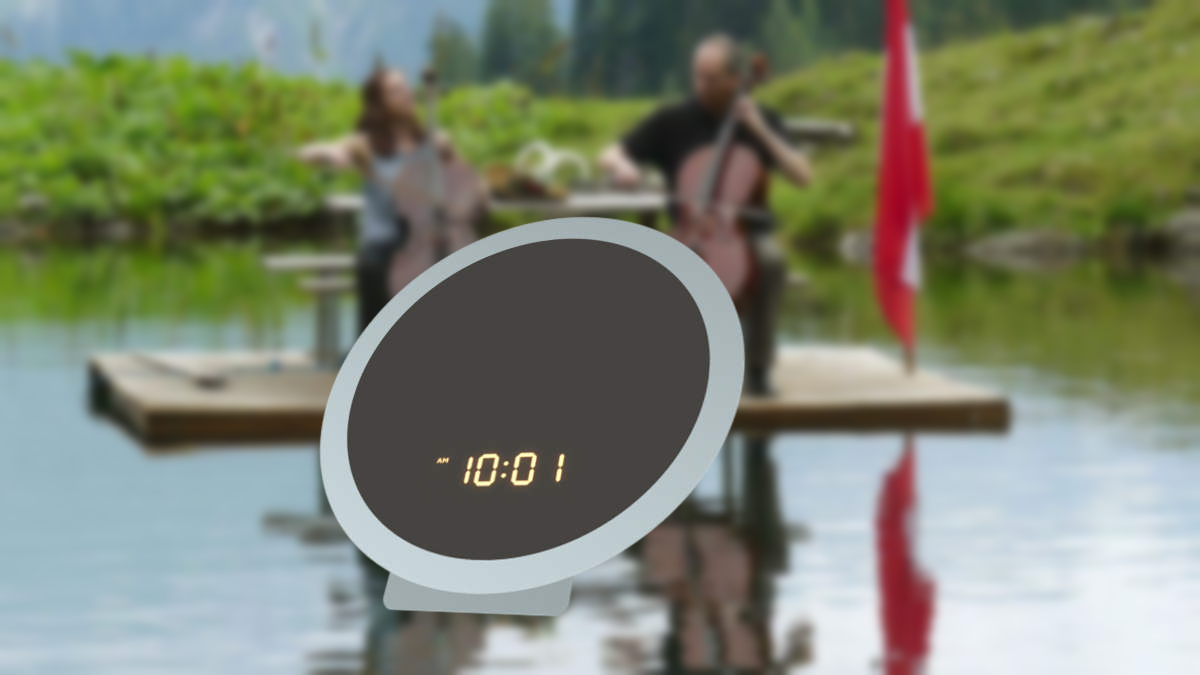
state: 10:01
